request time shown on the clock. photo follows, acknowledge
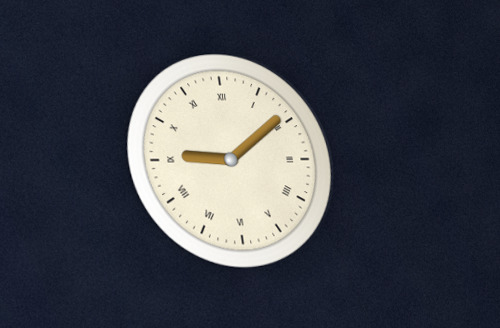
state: 9:09
